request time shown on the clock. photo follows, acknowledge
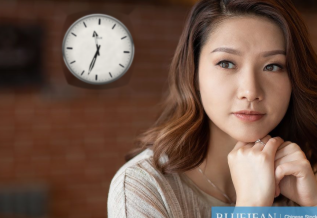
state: 11:33
